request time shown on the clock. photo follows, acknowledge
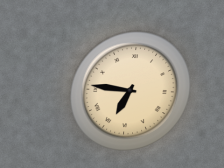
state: 6:46
